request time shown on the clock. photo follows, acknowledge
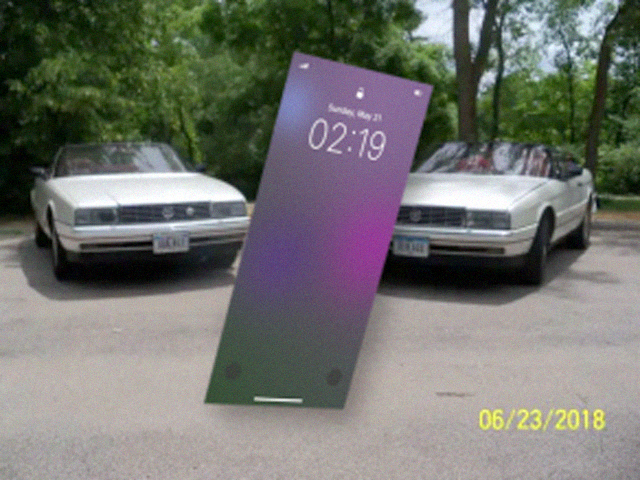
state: 2:19
